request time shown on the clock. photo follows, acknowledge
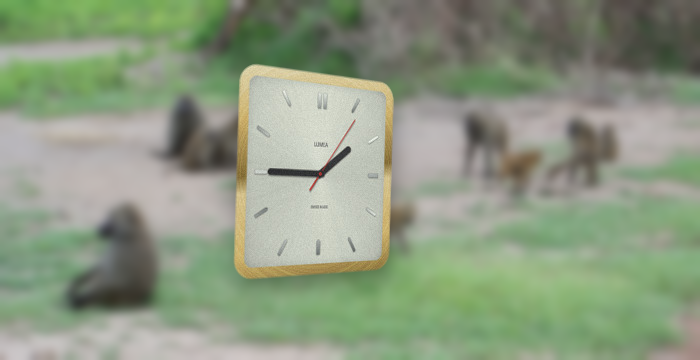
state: 1:45:06
